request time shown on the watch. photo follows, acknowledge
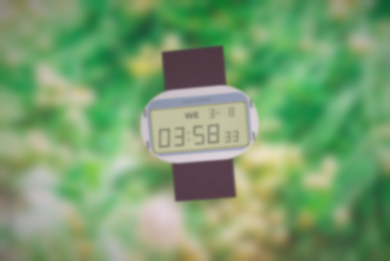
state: 3:58
